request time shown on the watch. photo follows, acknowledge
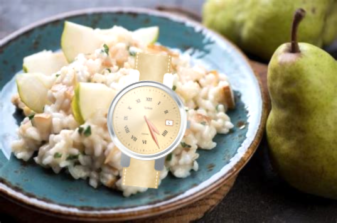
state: 4:25
